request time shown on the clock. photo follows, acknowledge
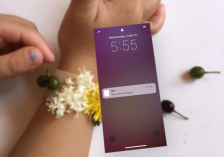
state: 5:55
